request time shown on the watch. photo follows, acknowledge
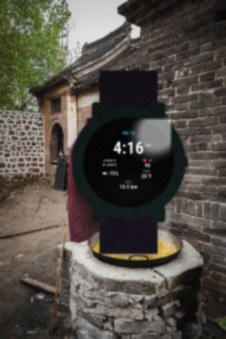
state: 4:16
